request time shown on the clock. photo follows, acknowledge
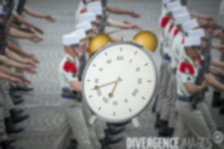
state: 6:42
